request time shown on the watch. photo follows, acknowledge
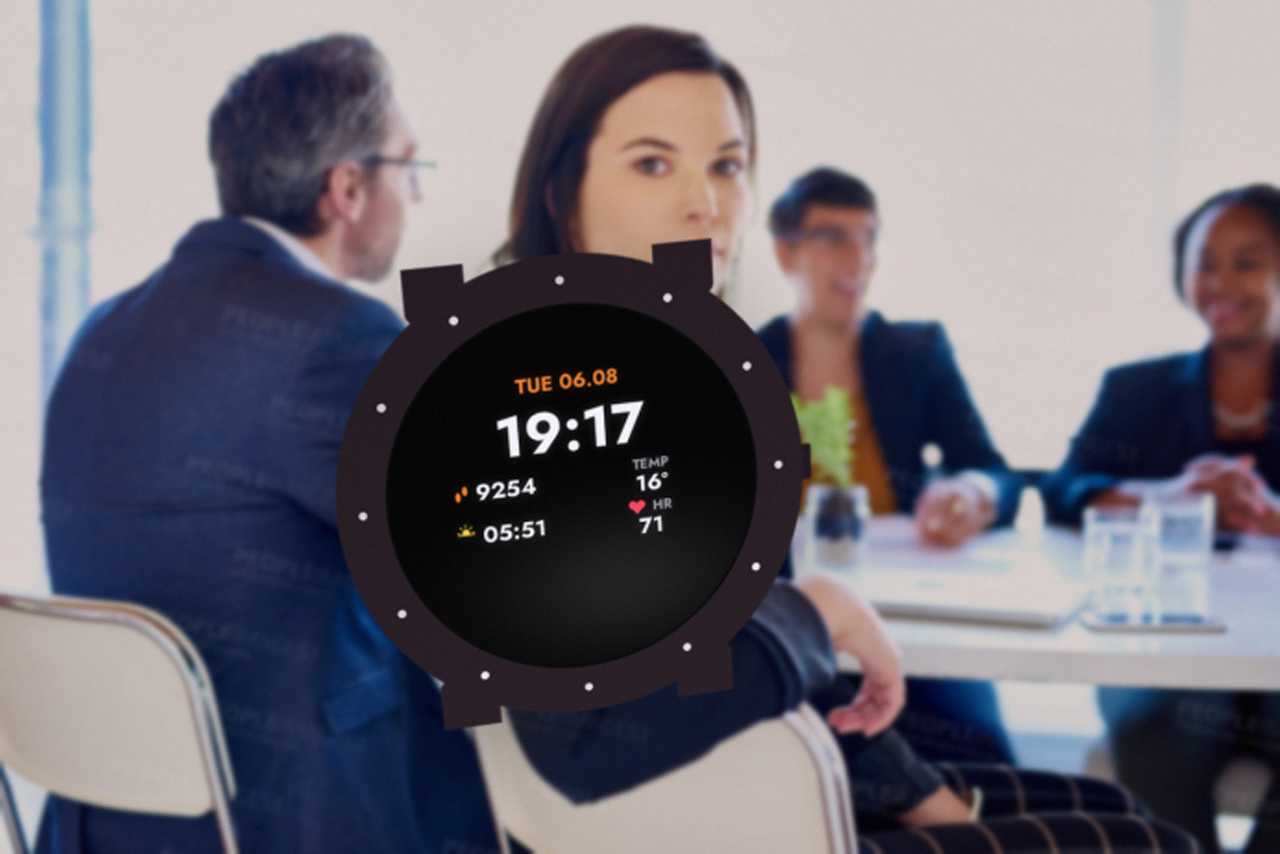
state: 19:17
